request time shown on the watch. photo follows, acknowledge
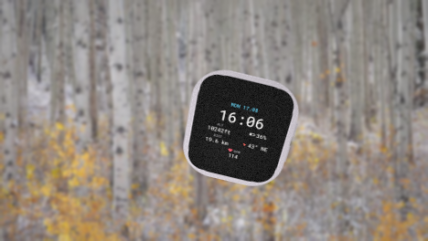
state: 16:06
